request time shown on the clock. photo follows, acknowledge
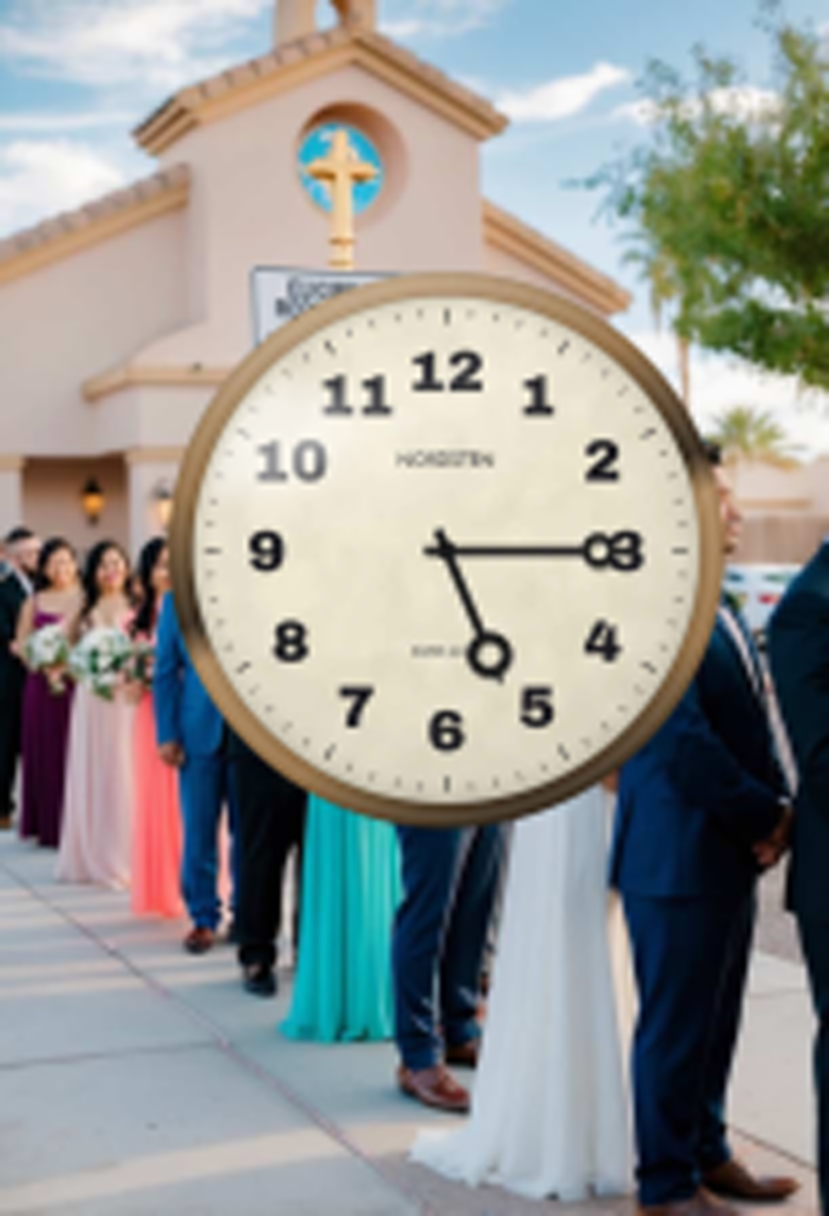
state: 5:15
